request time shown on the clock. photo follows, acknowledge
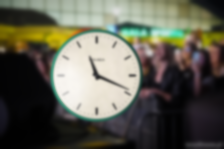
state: 11:19
